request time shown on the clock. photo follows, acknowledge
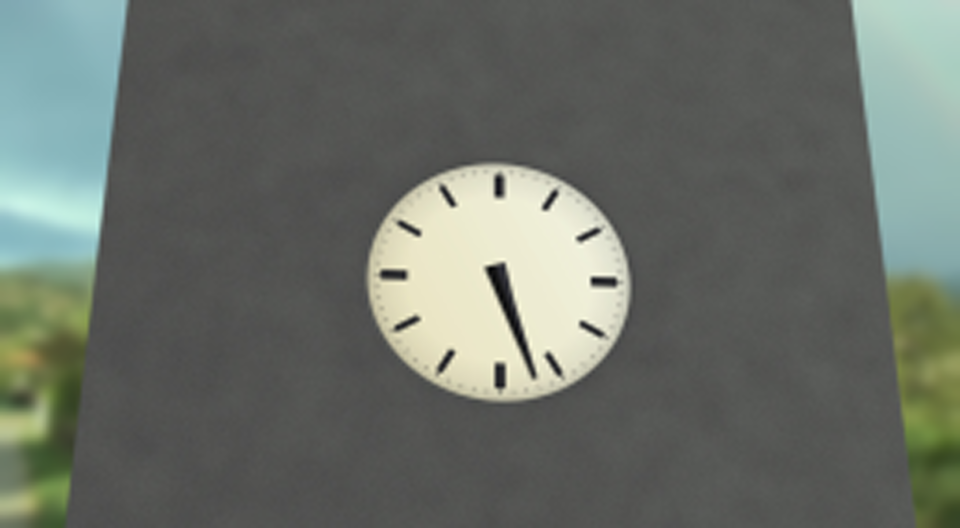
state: 5:27
